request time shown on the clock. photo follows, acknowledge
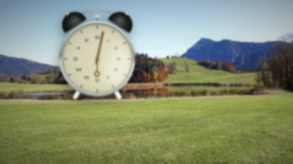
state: 6:02
